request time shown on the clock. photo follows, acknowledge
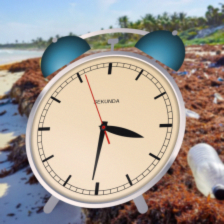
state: 3:30:56
